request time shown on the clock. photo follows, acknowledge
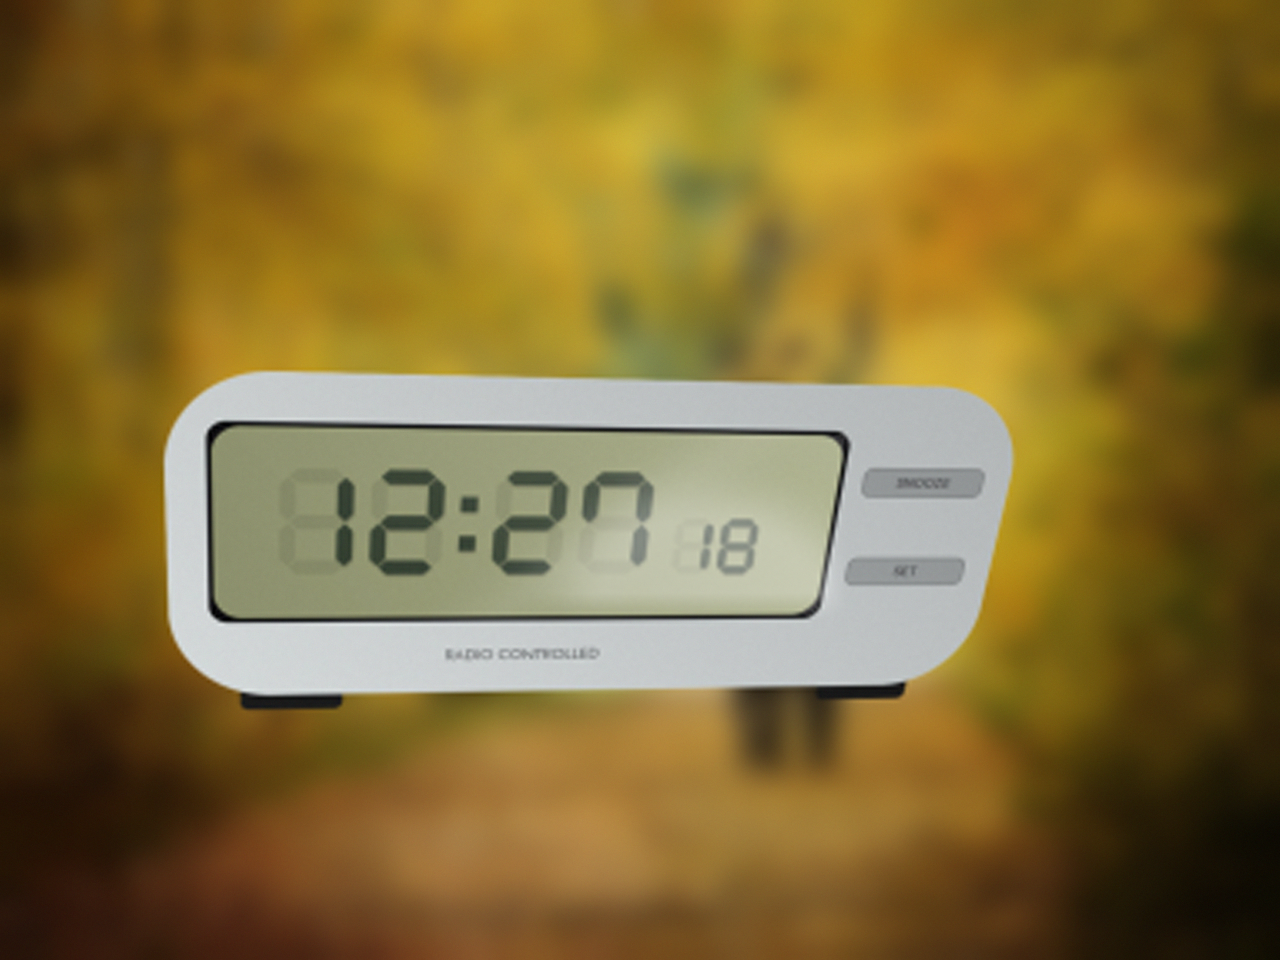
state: 12:27:18
